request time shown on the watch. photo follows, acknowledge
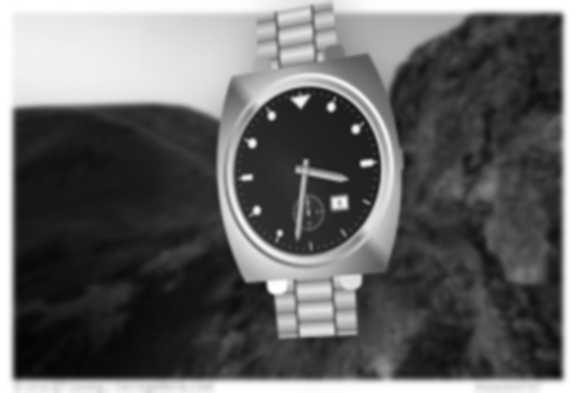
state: 3:32
